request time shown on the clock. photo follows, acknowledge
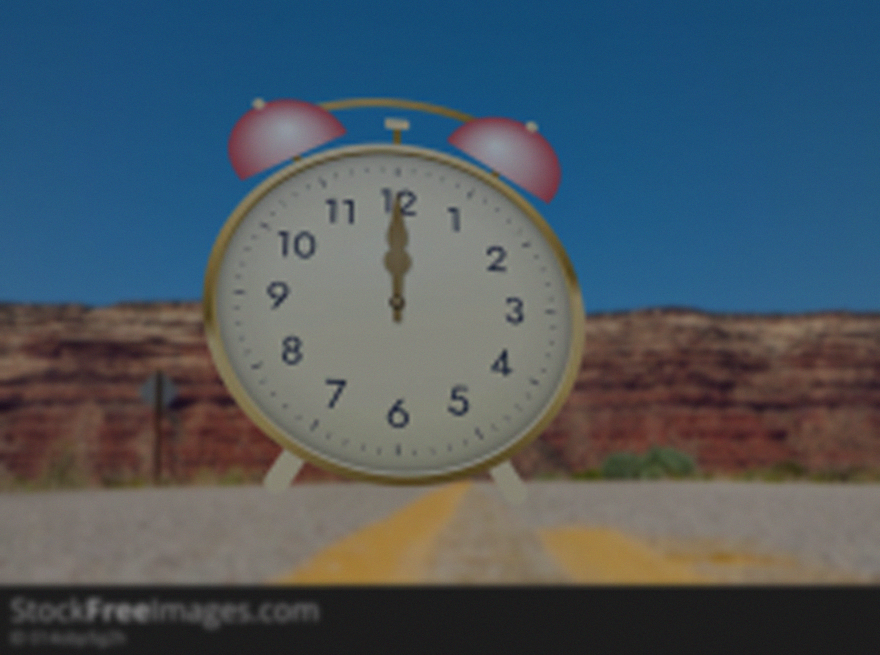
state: 12:00
